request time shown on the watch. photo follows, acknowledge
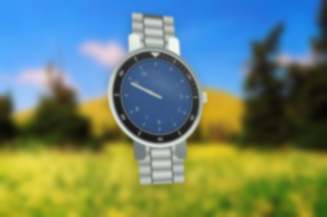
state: 9:49
